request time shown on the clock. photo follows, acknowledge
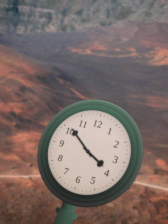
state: 3:51
